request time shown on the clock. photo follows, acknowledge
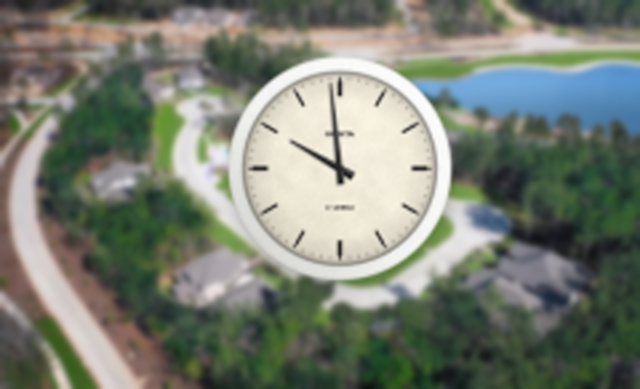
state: 9:59
